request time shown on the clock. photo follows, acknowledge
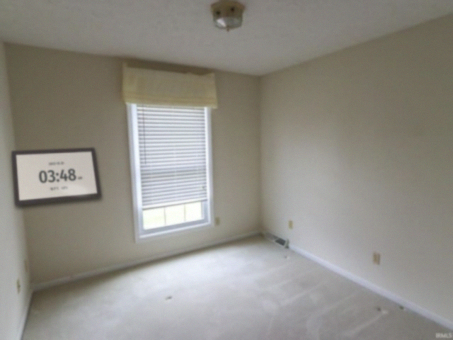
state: 3:48
